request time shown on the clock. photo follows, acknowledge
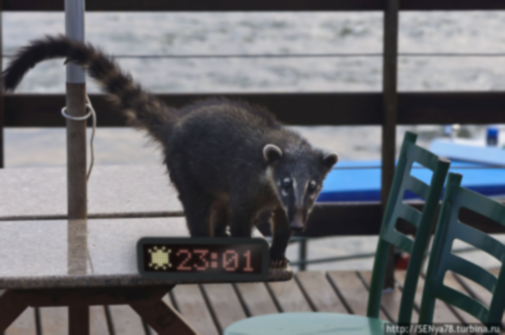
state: 23:01
